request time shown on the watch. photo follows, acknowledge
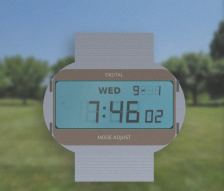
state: 7:46:02
